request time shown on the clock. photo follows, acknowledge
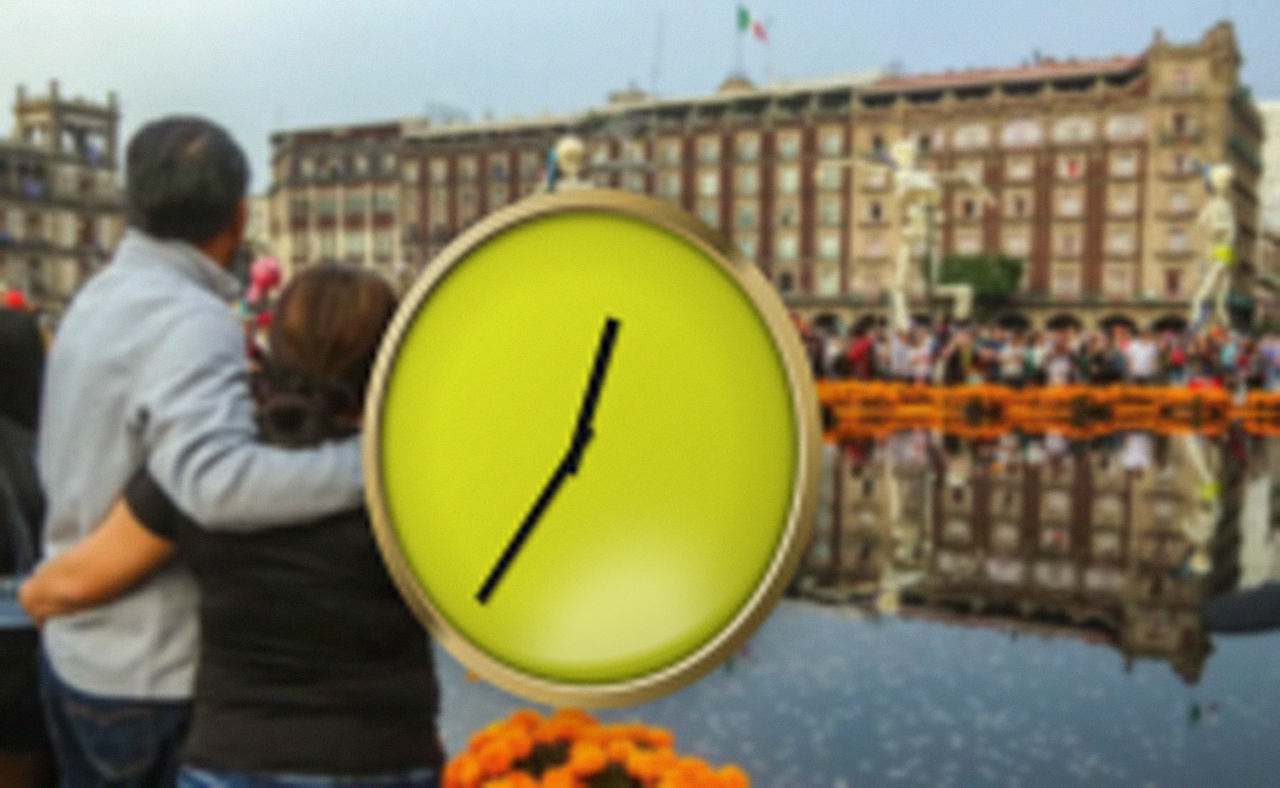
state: 12:36
